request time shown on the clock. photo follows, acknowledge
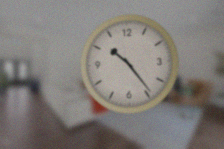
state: 10:24
